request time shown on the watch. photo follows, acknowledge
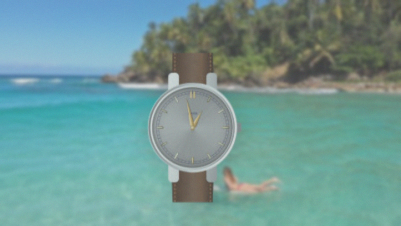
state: 12:58
